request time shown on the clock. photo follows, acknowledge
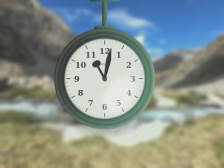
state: 11:02
